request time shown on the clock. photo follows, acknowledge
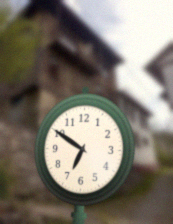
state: 6:50
